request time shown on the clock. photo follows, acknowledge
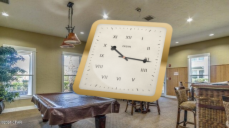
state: 10:16
